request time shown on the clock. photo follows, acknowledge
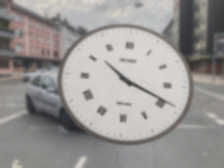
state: 10:19
